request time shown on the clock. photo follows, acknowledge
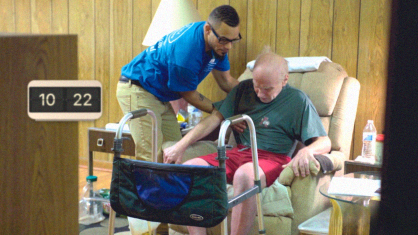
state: 10:22
